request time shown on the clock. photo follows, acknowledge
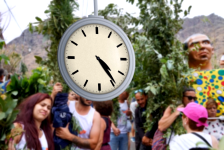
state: 4:24
